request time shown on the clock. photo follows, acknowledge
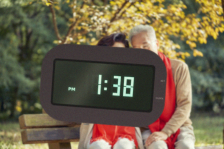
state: 1:38
